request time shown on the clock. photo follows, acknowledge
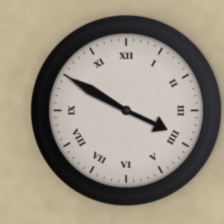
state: 3:50
